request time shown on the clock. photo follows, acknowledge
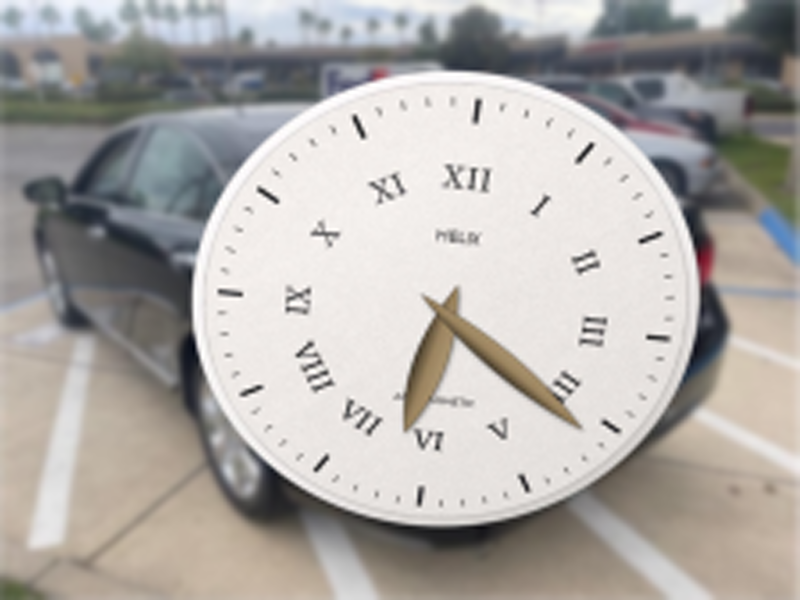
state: 6:21
